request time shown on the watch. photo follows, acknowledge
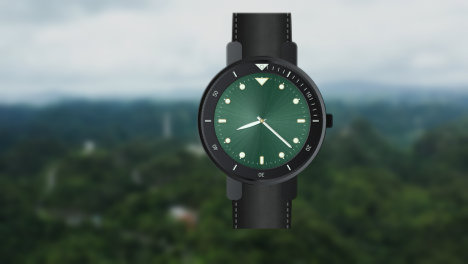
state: 8:22
